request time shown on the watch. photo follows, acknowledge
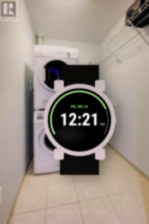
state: 12:21
